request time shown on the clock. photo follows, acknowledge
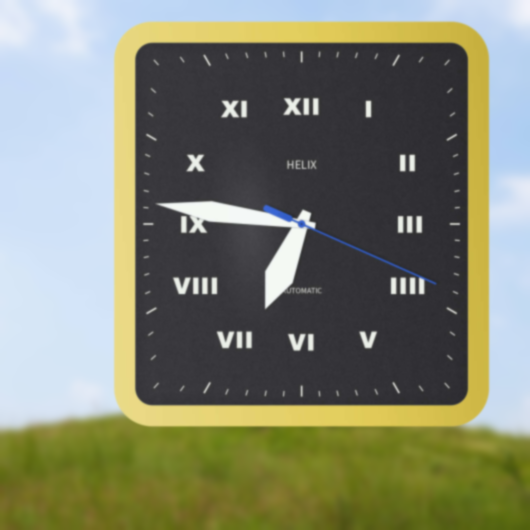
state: 6:46:19
